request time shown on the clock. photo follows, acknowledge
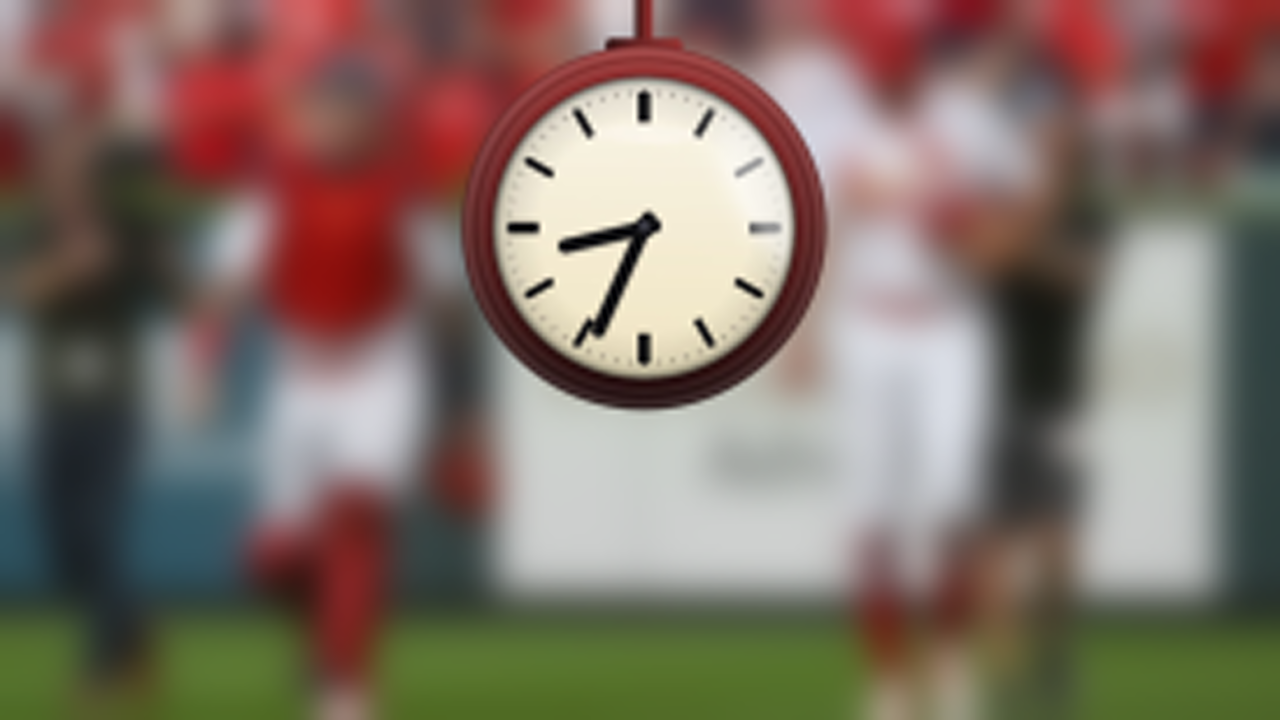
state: 8:34
